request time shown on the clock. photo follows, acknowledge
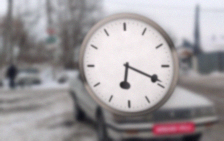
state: 6:19
